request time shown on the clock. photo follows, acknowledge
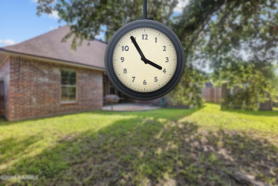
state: 3:55
